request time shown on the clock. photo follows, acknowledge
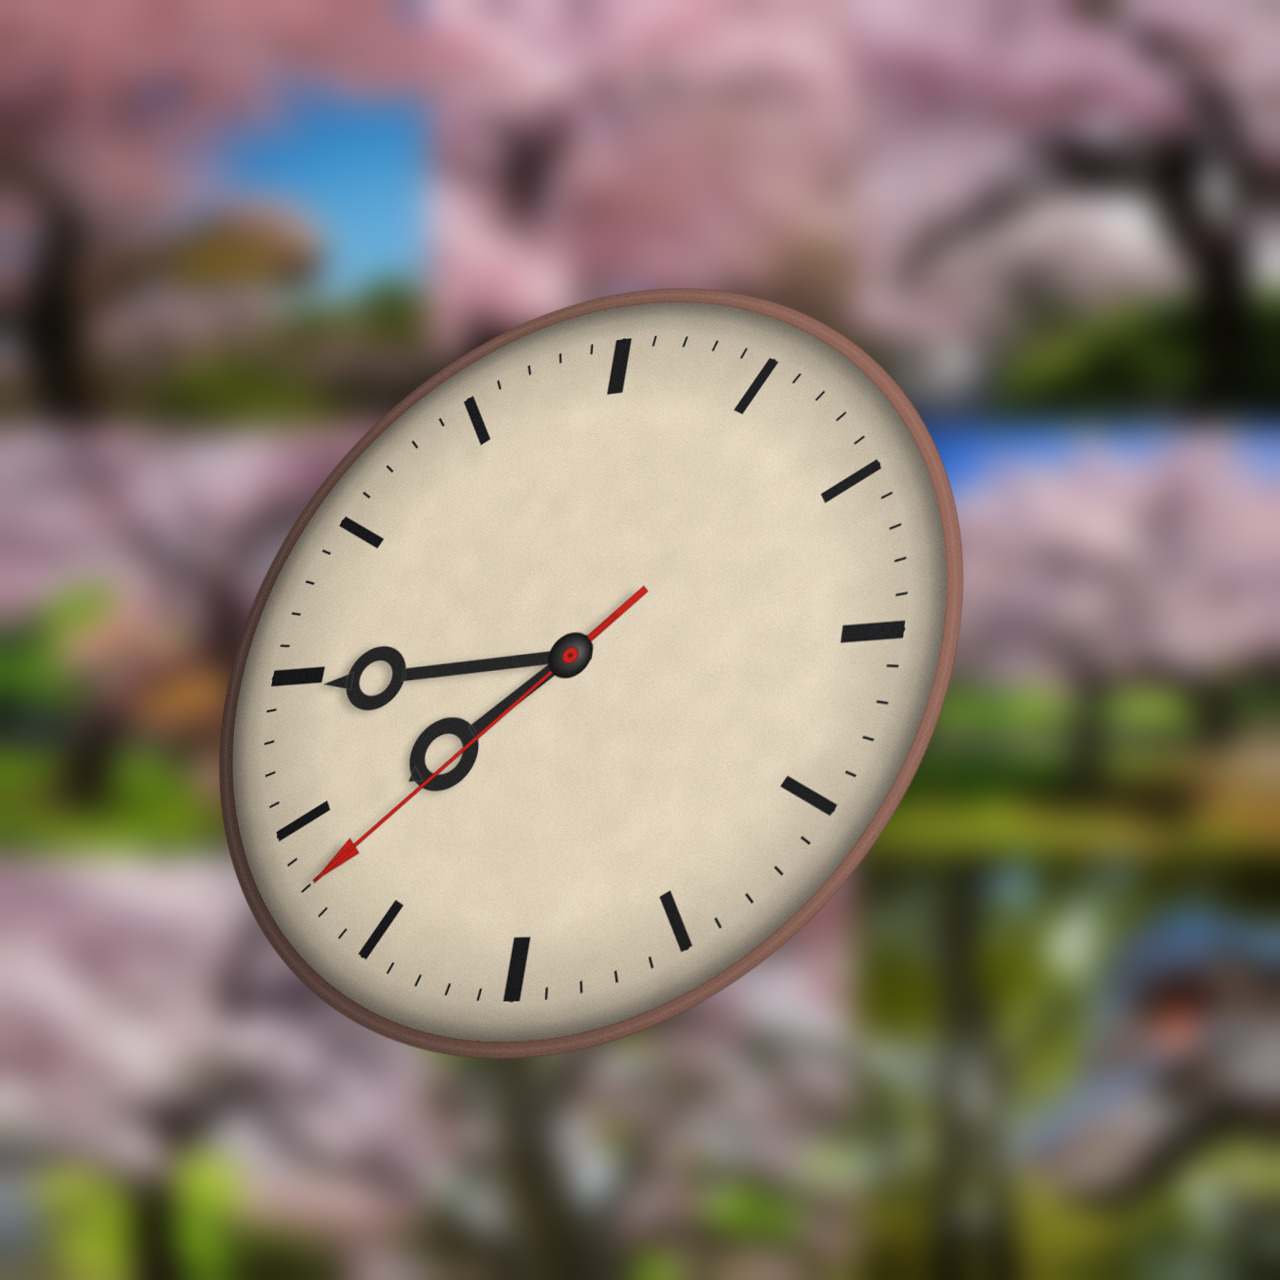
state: 7:44:38
